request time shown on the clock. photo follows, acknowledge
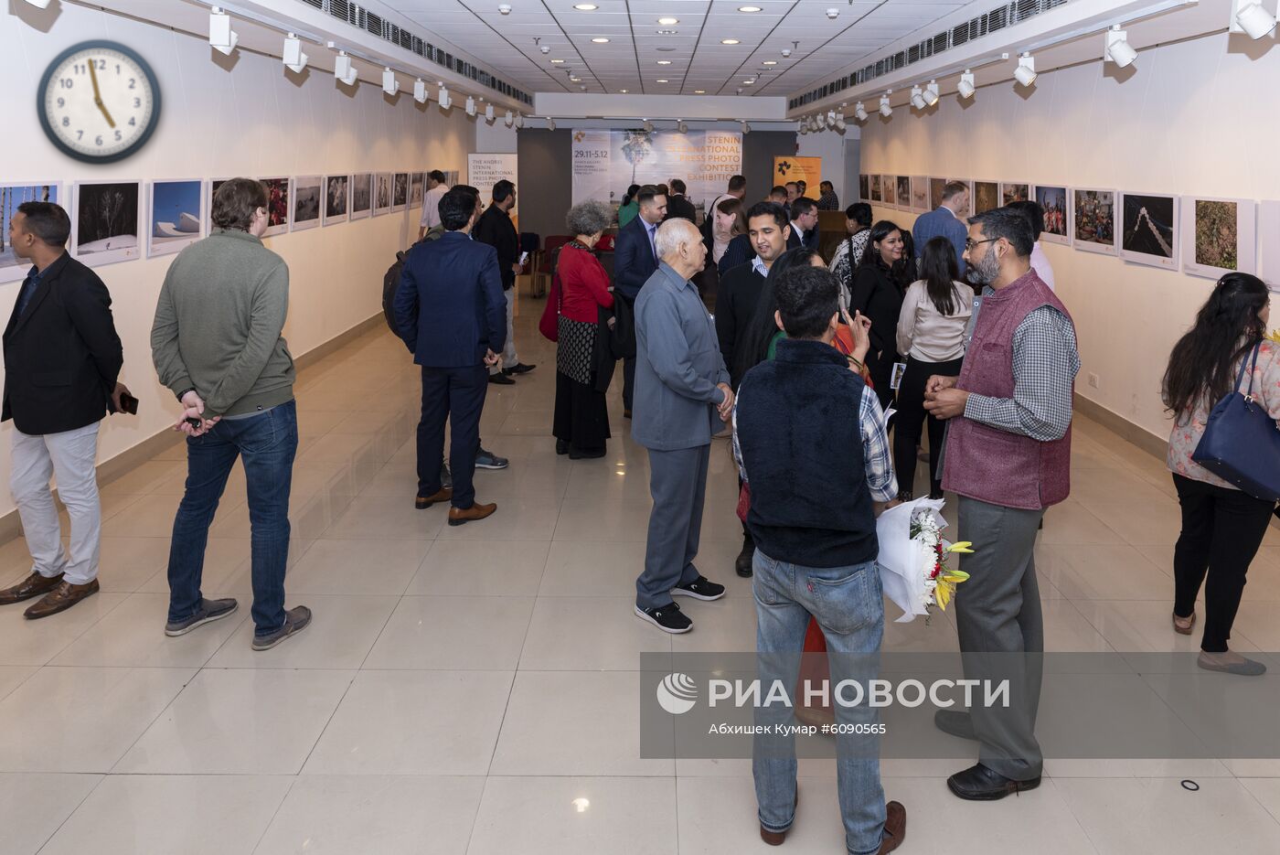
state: 4:58
